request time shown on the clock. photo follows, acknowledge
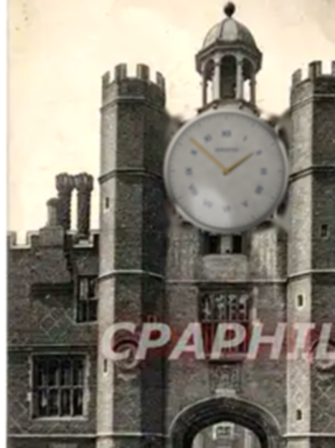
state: 1:52
